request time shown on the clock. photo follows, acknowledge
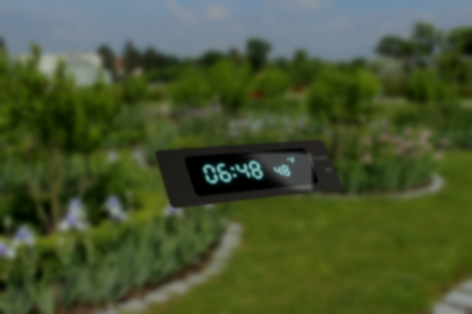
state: 6:48
